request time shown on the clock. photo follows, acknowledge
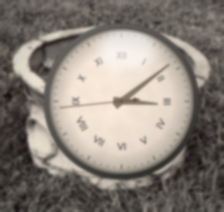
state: 3:08:44
